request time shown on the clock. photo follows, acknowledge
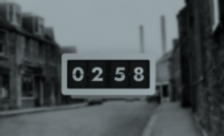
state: 2:58
